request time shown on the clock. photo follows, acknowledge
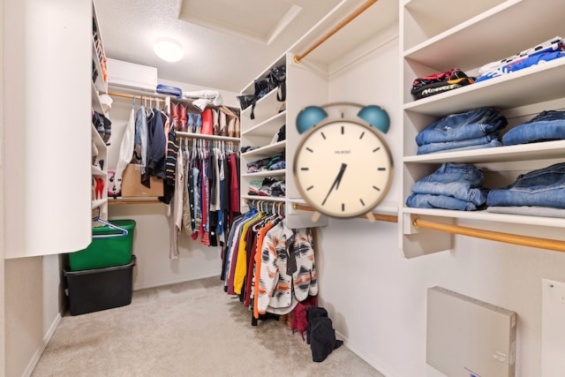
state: 6:35
